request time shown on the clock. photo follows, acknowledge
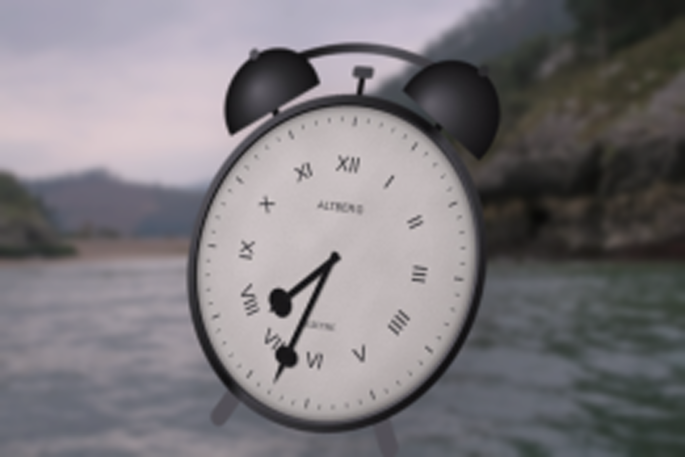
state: 7:33
